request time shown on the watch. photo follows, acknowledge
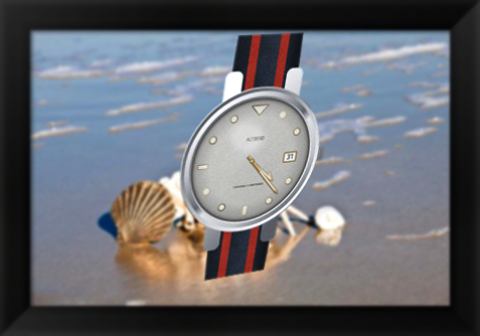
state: 4:23
